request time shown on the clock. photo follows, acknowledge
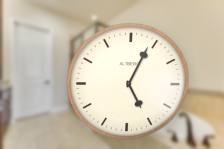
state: 5:04
